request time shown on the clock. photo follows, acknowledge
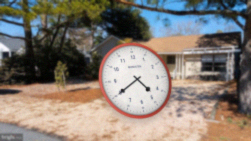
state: 4:40
